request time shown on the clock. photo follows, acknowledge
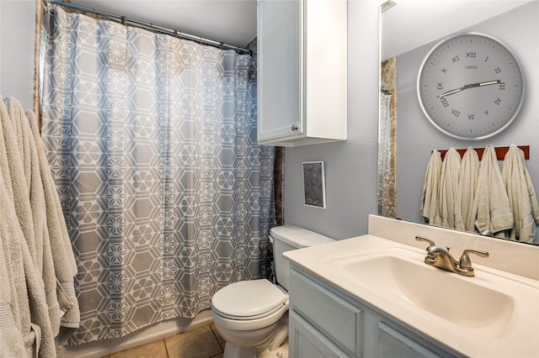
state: 2:42
